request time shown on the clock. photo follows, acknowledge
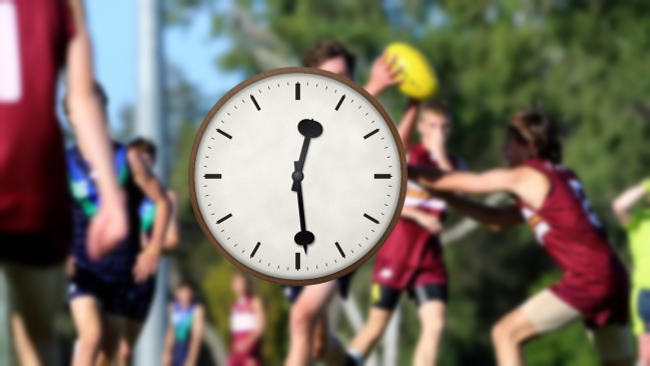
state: 12:29
